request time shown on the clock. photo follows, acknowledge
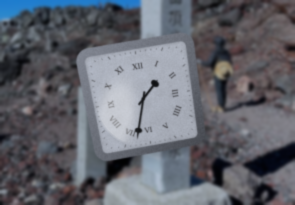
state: 1:33
